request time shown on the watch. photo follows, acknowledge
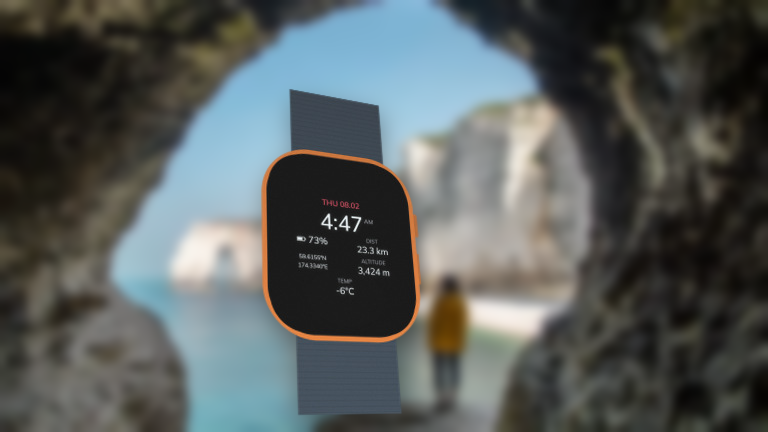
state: 4:47
